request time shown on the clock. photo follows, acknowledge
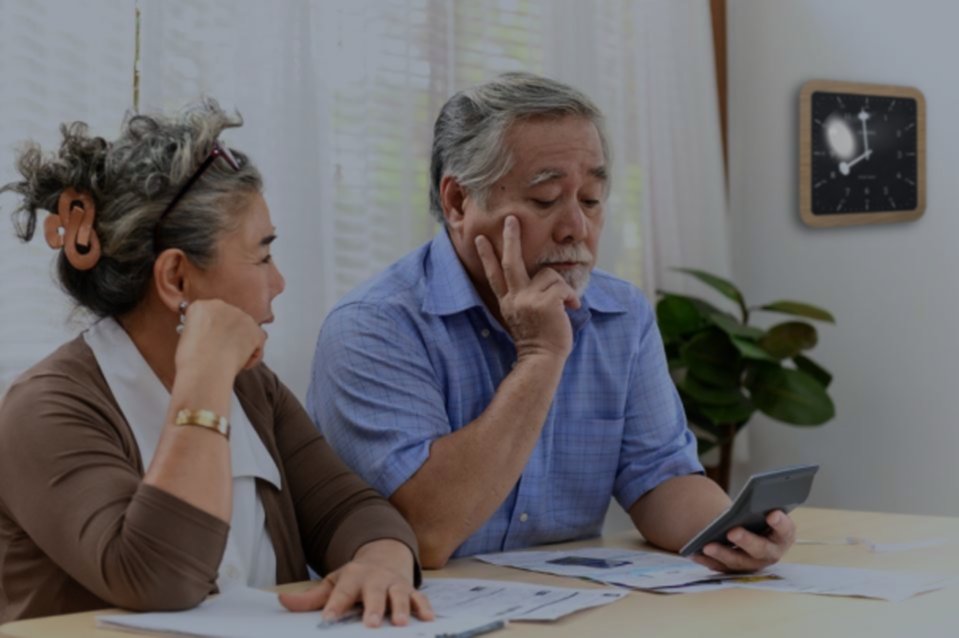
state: 7:59
